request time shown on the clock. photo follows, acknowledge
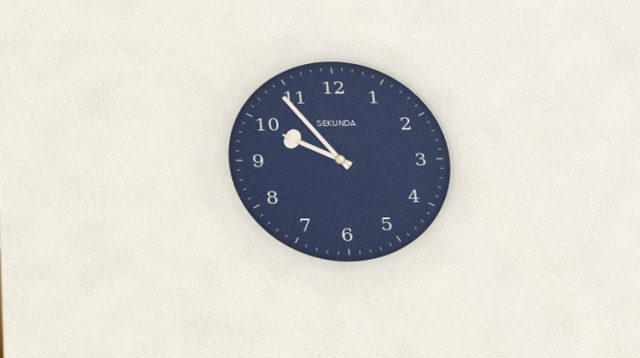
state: 9:54
